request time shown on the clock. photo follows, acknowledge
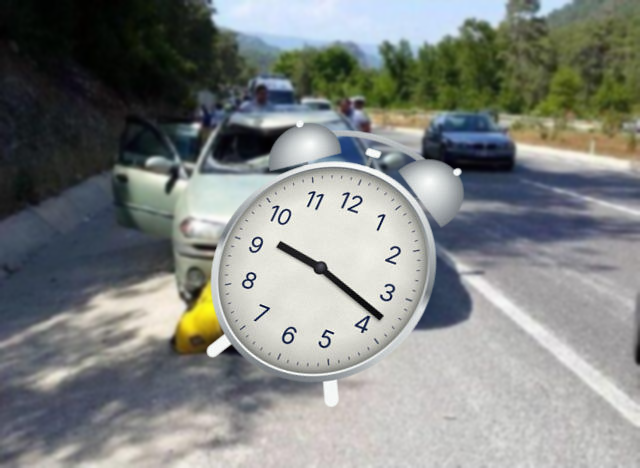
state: 9:18
